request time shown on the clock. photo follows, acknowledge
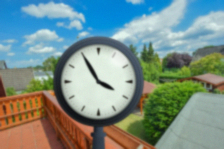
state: 3:55
